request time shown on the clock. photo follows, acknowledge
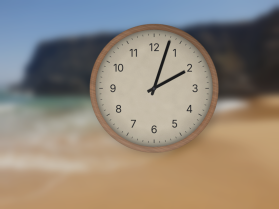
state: 2:03
